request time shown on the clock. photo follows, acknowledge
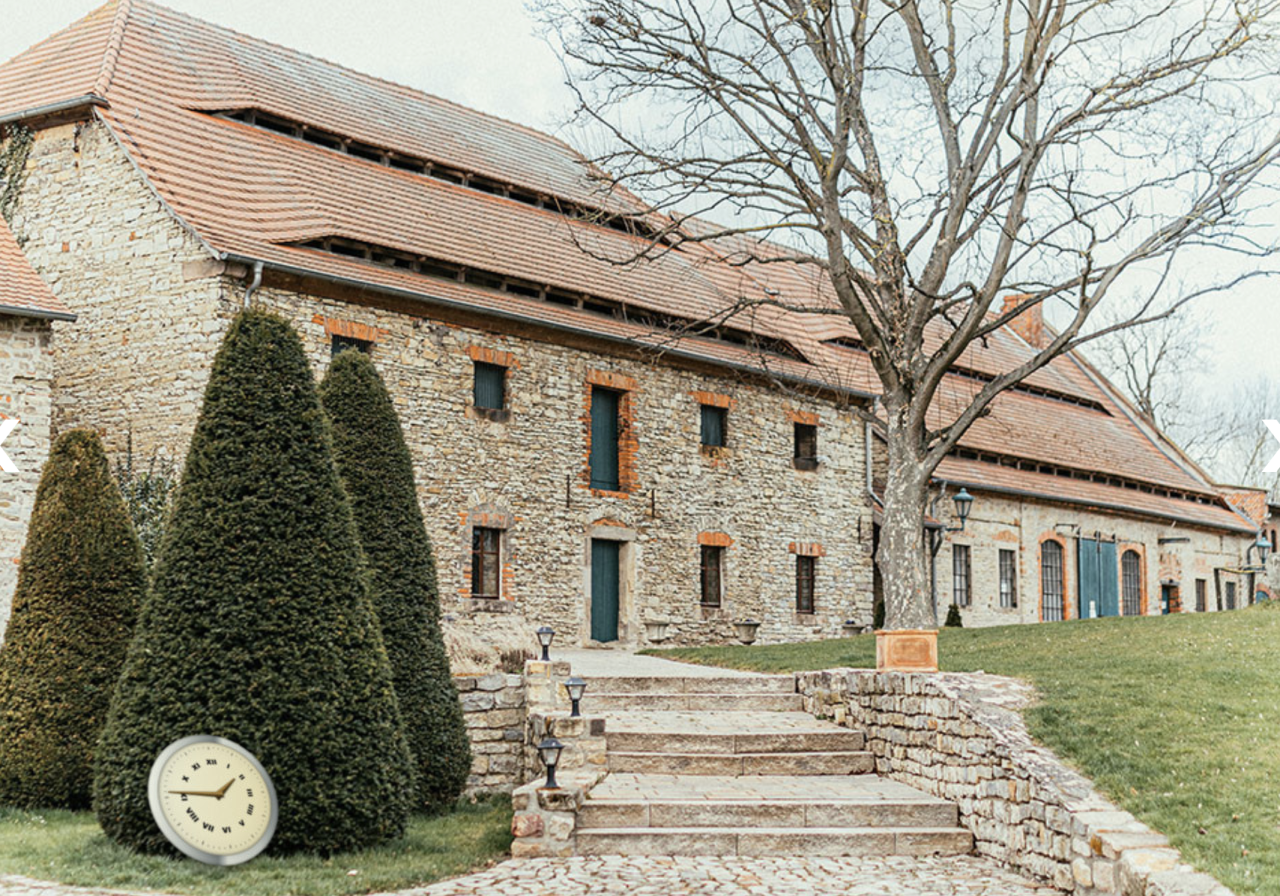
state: 1:46
